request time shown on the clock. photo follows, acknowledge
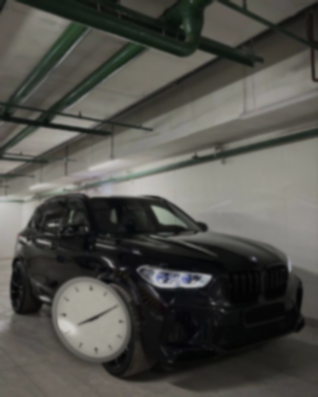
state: 8:10
